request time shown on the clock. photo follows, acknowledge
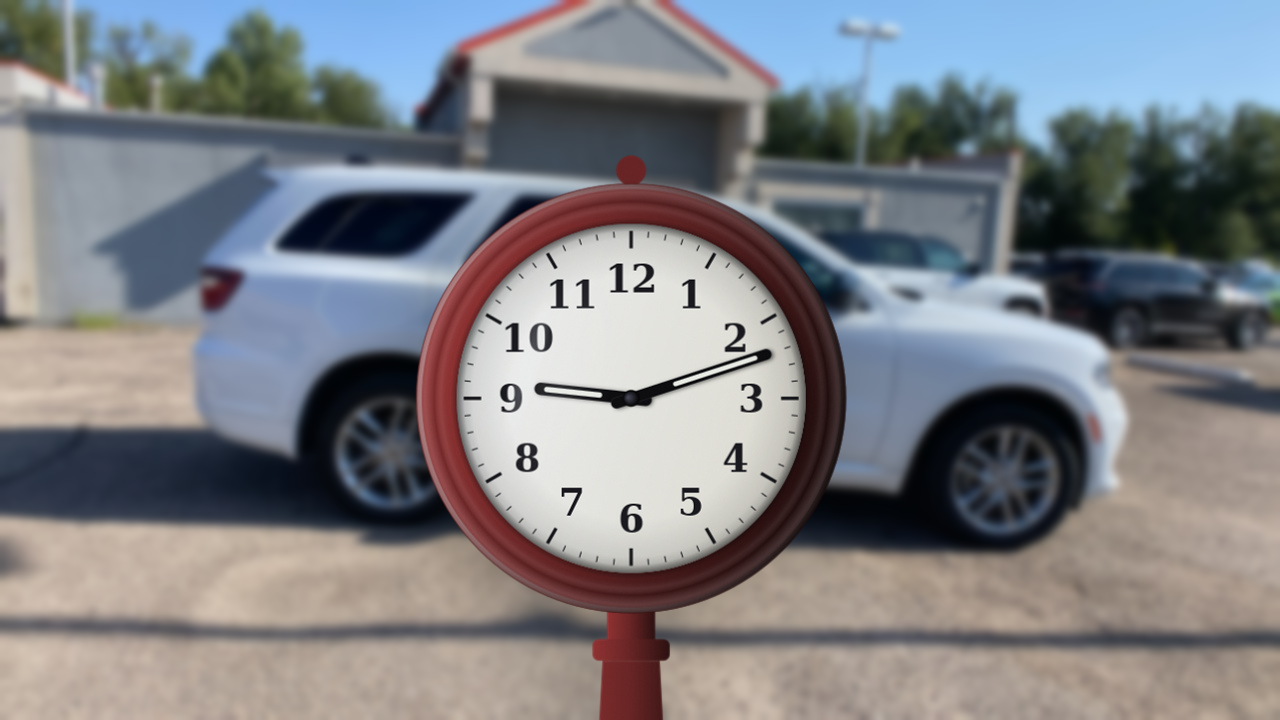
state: 9:12
